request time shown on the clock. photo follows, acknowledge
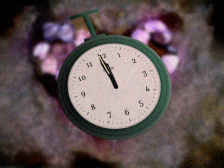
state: 11:59
